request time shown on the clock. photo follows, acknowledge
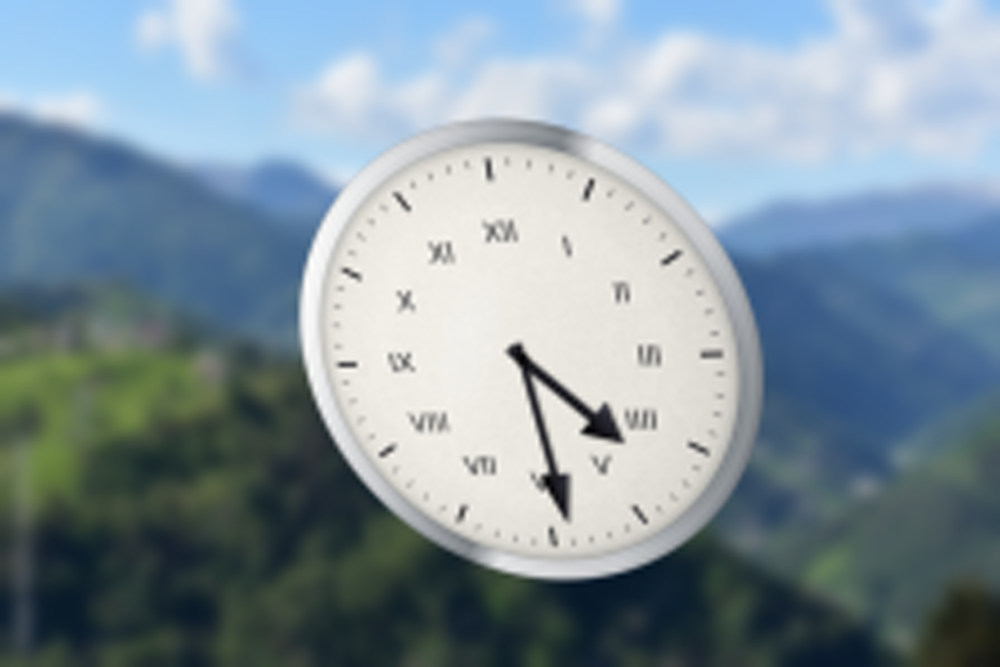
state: 4:29
